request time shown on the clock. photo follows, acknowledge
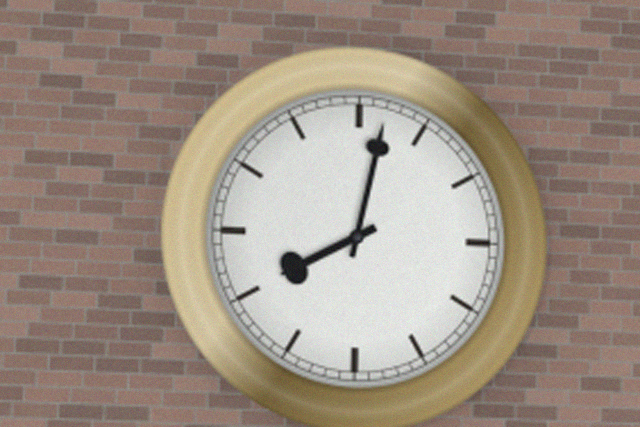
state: 8:02
